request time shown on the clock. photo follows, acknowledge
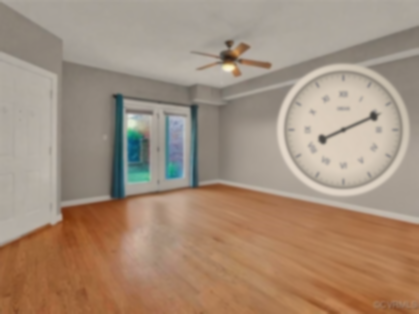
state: 8:11
